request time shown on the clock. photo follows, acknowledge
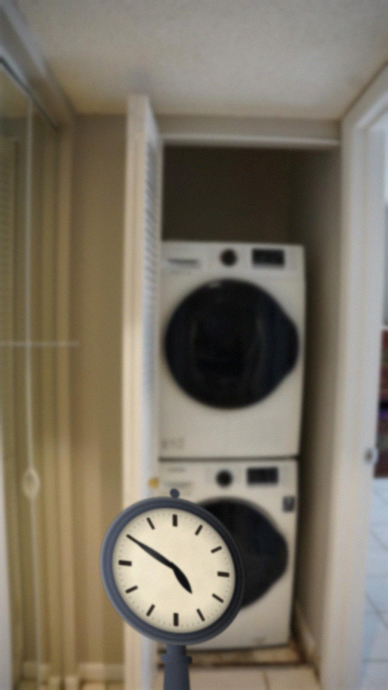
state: 4:50
